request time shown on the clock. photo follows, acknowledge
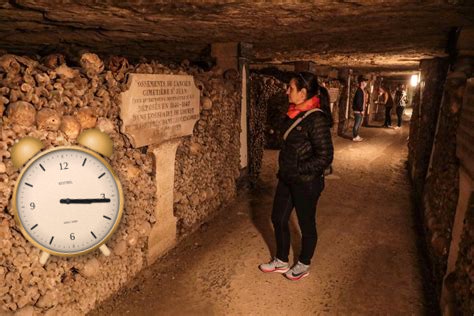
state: 3:16
